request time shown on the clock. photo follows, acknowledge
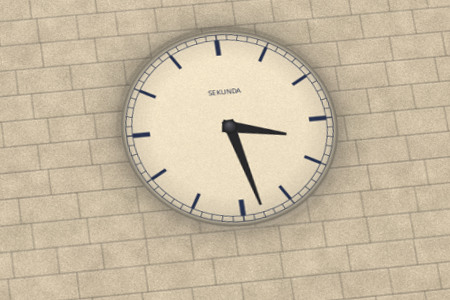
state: 3:28
